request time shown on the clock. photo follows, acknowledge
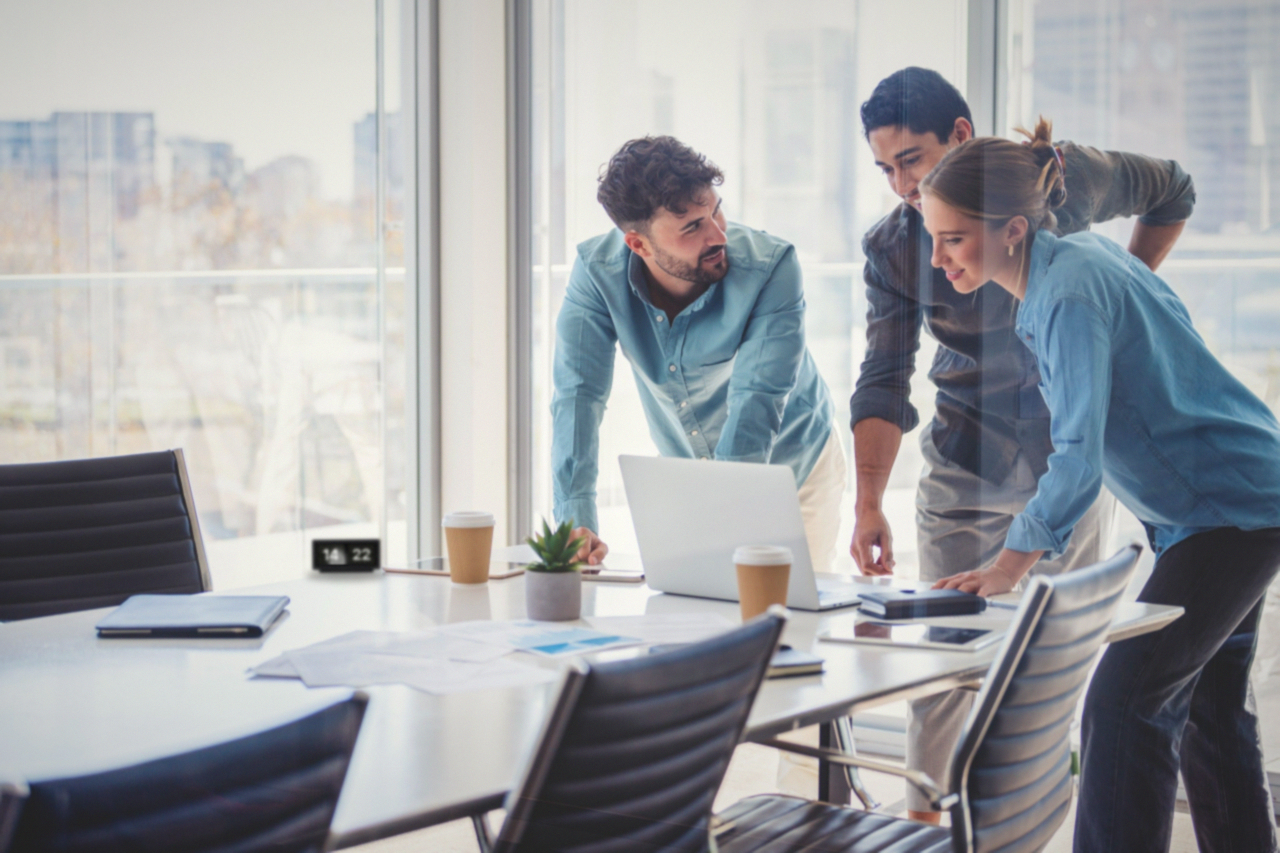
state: 14:22
